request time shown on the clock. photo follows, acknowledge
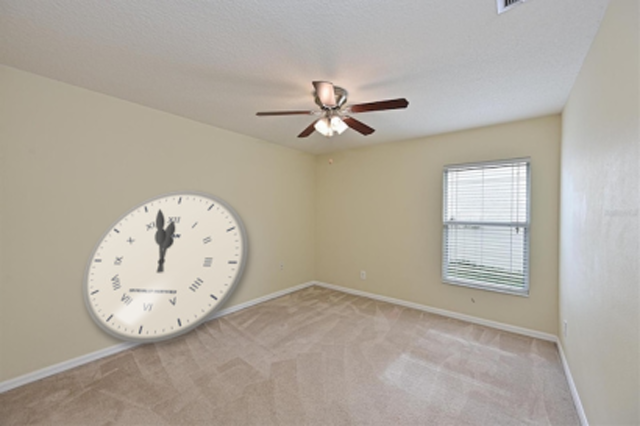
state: 11:57
